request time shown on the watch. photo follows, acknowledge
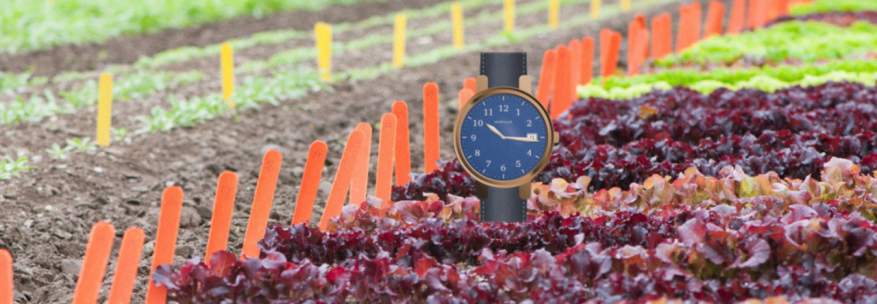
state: 10:16
